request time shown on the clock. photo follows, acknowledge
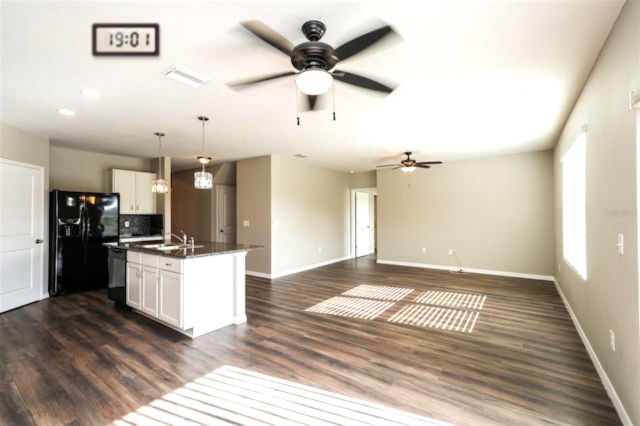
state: 19:01
